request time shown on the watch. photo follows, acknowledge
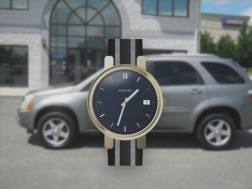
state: 1:33
